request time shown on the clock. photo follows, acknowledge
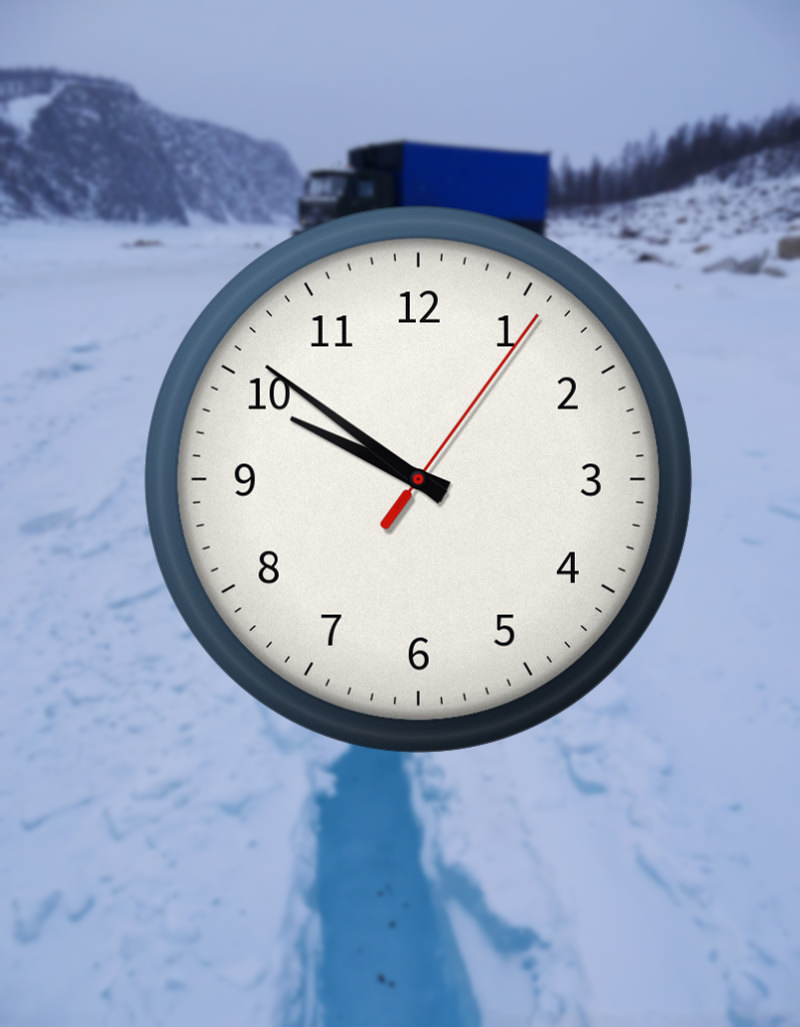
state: 9:51:06
